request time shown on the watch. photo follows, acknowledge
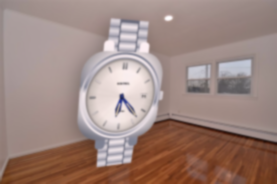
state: 6:23
